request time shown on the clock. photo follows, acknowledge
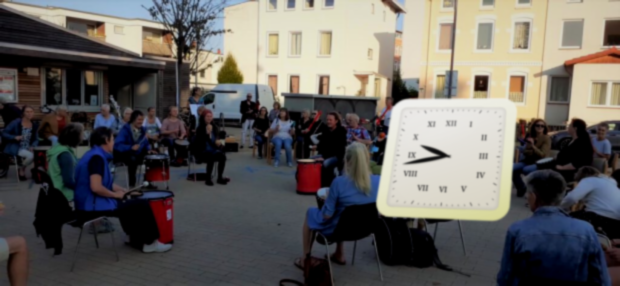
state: 9:43
